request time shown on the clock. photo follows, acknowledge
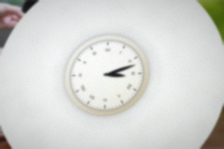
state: 3:12
